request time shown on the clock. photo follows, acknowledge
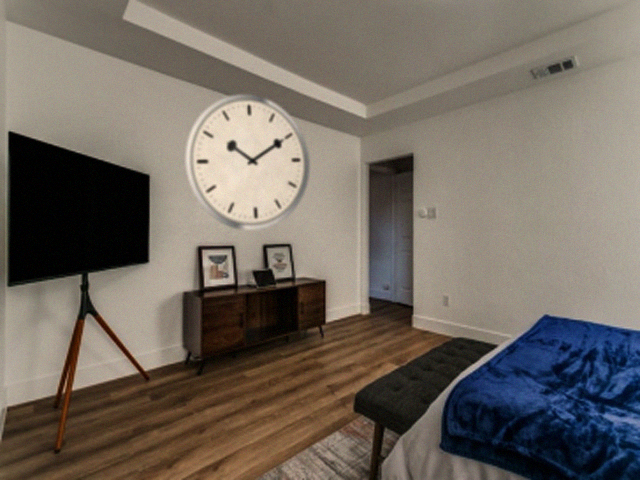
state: 10:10
